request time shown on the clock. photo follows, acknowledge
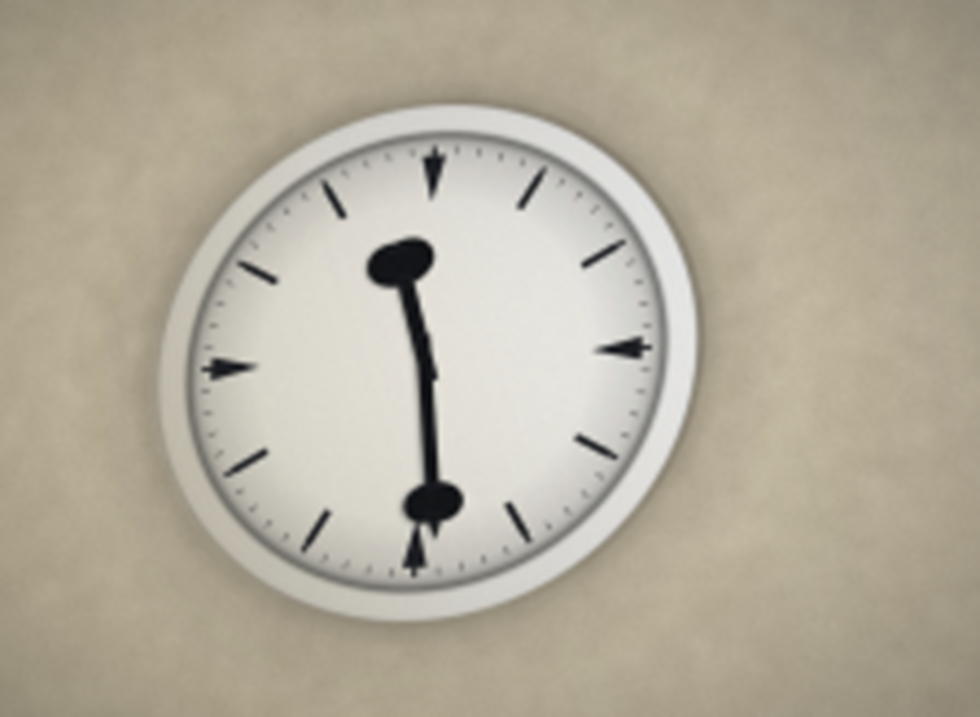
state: 11:29
